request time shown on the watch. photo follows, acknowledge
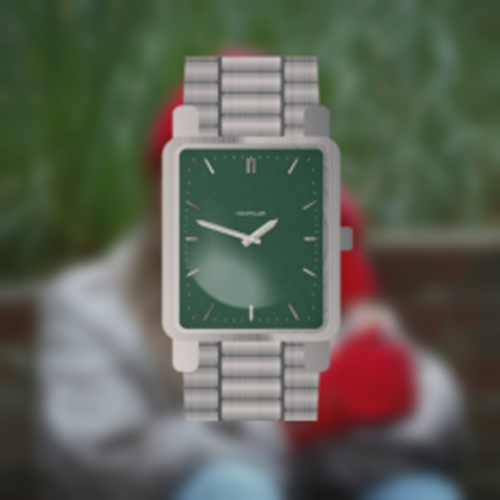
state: 1:48
